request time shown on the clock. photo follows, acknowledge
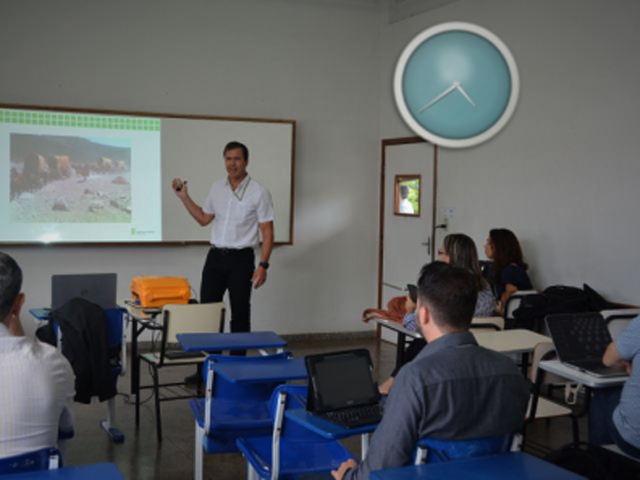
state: 4:39
